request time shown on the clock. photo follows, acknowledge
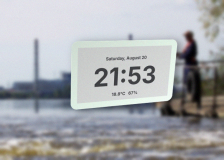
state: 21:53
